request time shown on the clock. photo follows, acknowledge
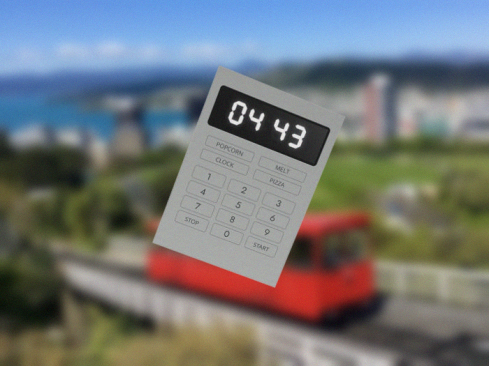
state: 4:43
